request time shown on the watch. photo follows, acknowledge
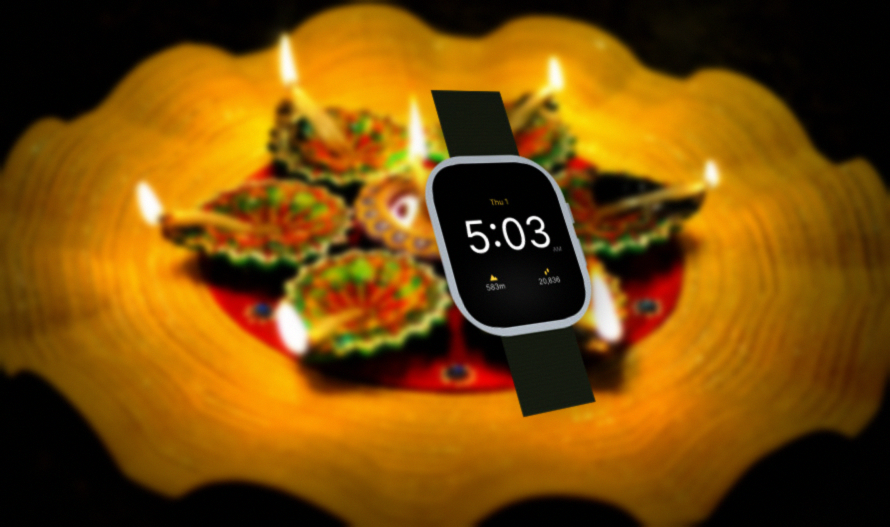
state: 5:03
